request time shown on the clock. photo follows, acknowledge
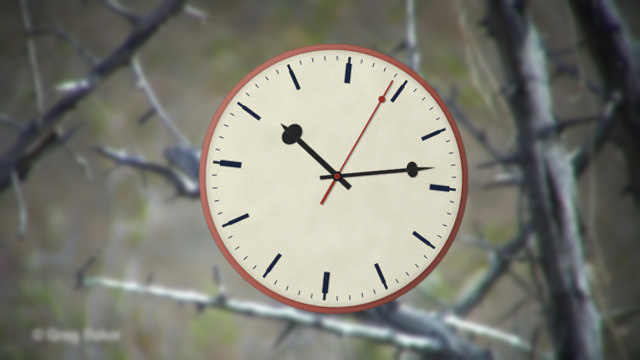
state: 10:13:04
